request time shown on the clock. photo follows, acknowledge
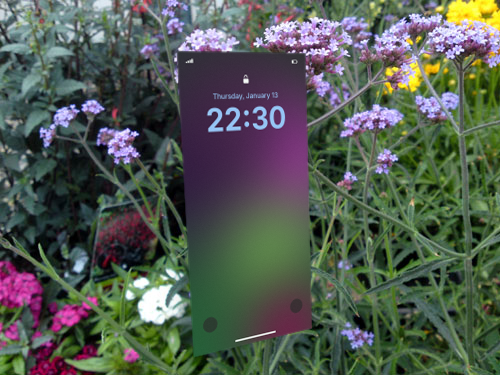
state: 22:30
